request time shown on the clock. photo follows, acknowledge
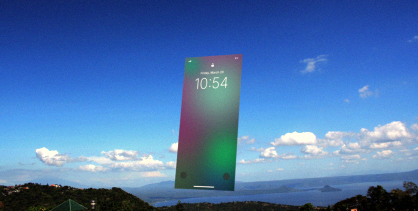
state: 10:54
